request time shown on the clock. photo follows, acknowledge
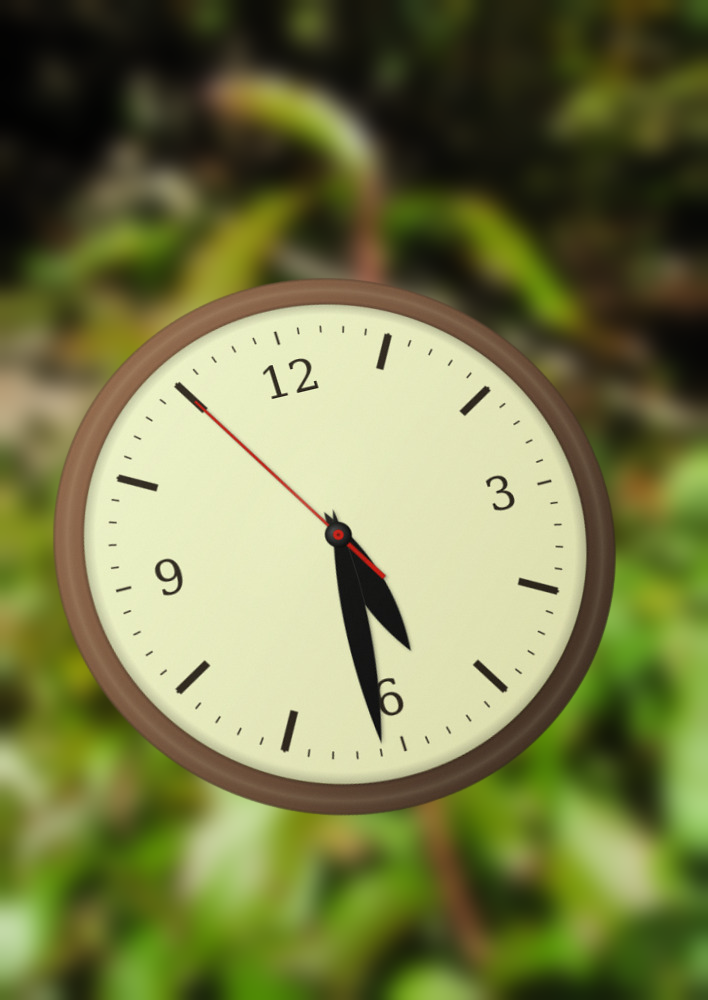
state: 5:30:55
